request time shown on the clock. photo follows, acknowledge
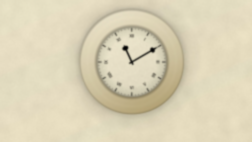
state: 11:10
